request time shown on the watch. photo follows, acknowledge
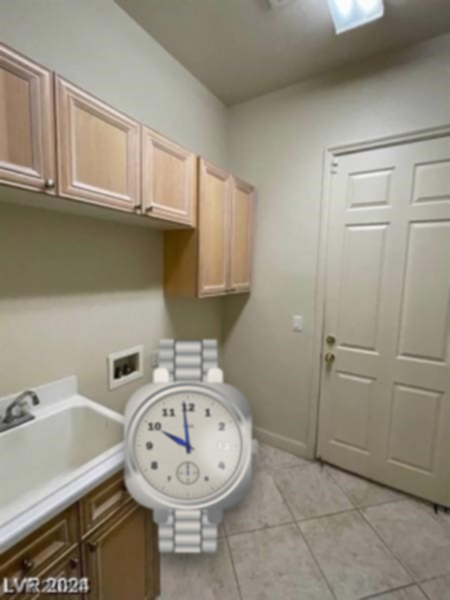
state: 9:59
